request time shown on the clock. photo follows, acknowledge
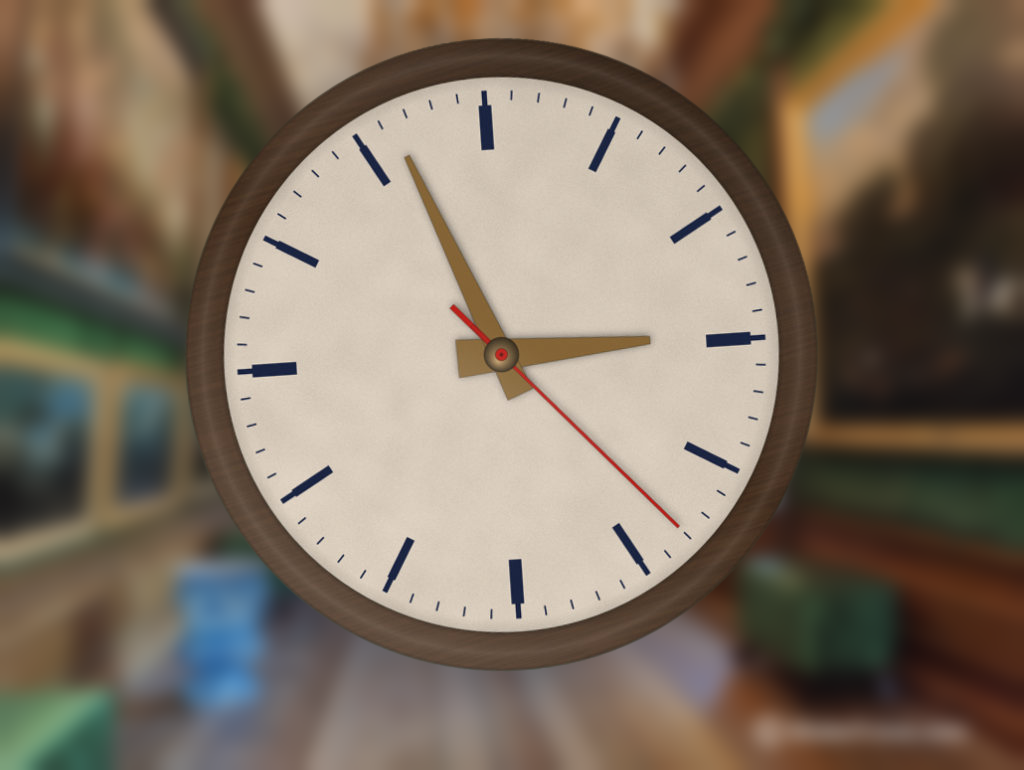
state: 2:56:23
